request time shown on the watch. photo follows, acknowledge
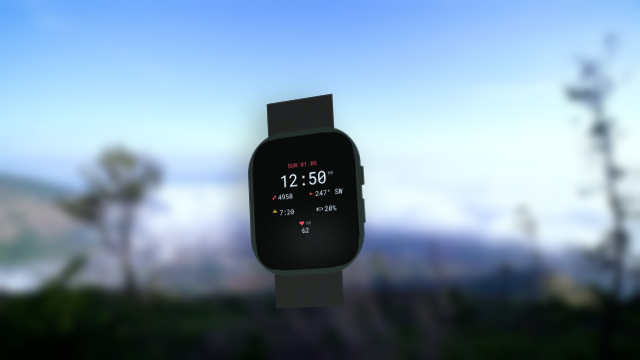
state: 12:50
